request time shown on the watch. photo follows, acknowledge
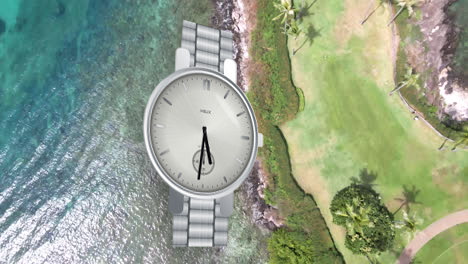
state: 5:31
